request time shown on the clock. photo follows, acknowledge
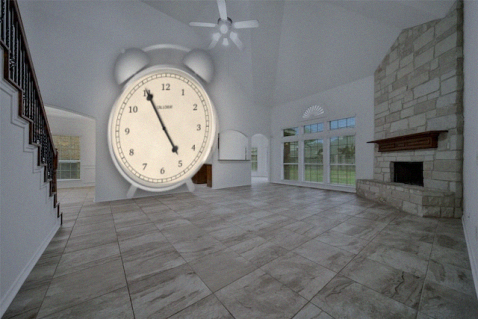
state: 4:55
